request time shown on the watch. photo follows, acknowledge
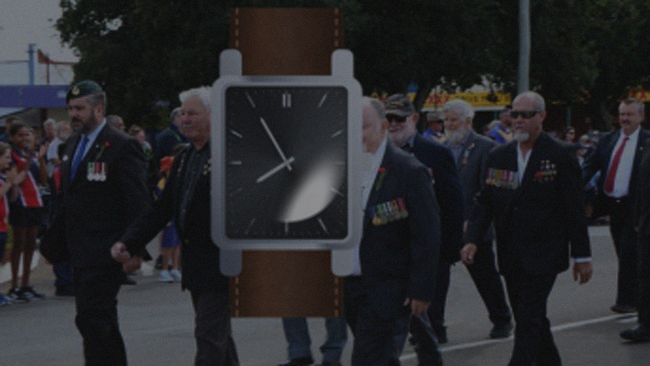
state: 7:55
